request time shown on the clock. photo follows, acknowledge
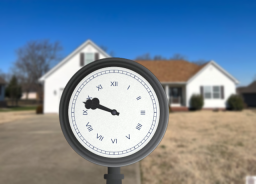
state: 9:48
